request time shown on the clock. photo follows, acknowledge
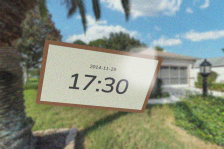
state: 17:30
